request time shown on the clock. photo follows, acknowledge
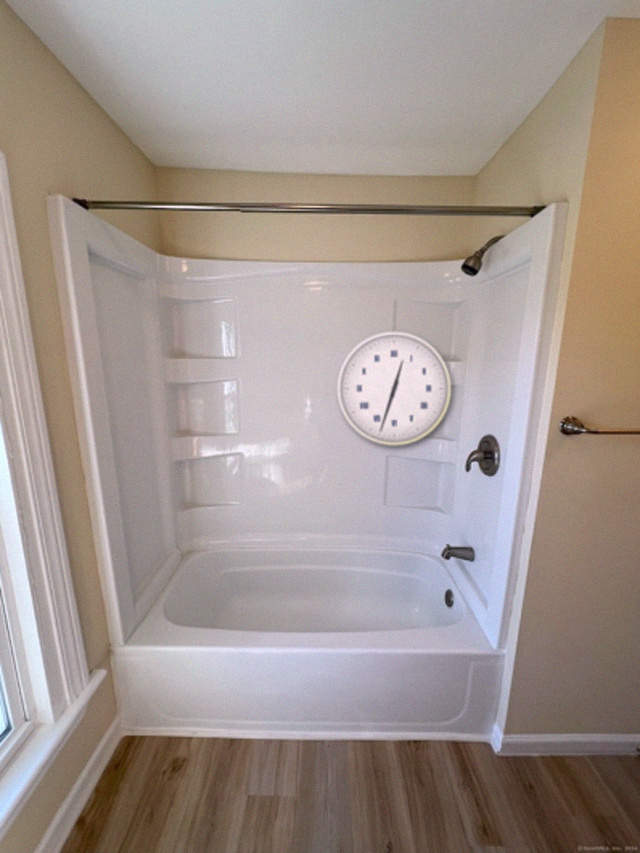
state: 12:33
